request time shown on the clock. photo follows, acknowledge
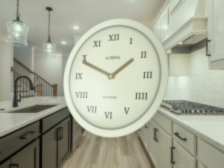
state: 1:49
